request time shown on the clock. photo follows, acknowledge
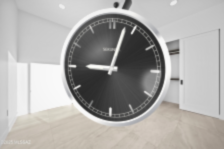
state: 9:03
